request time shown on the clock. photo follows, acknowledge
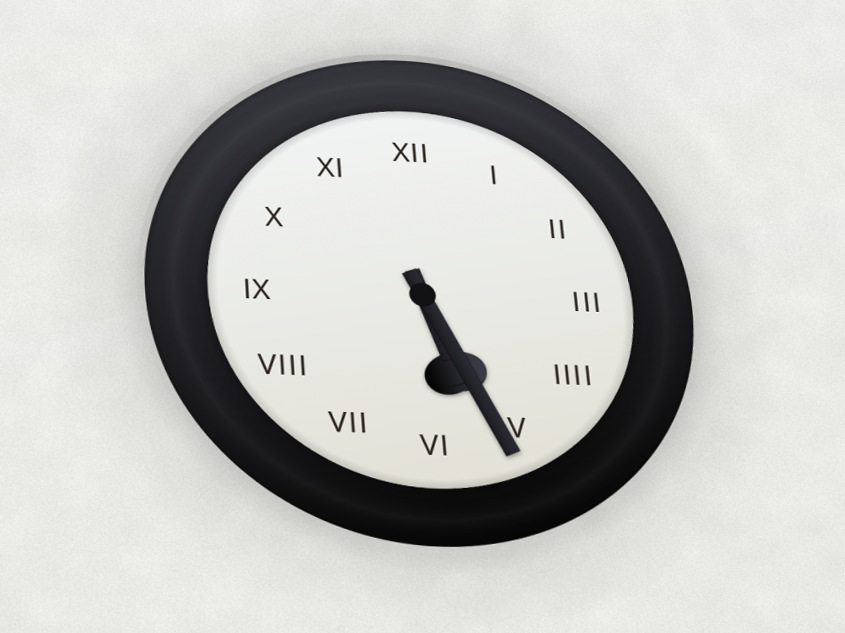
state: 5:26
